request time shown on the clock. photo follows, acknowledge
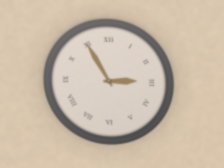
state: 2:55
